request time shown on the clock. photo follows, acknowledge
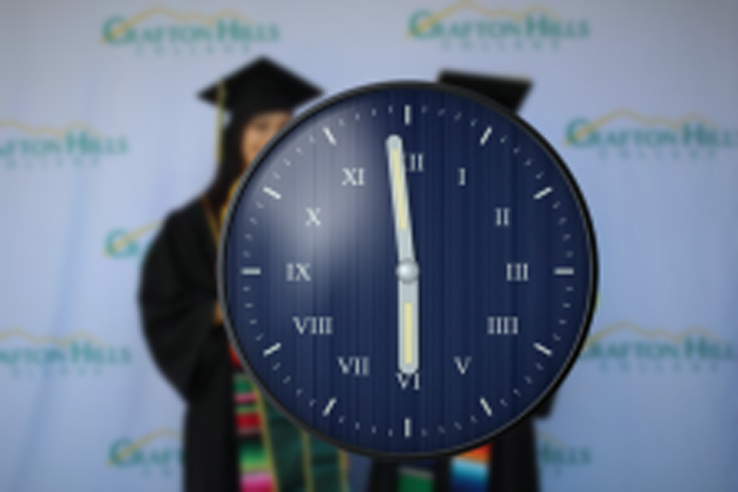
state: 5:59
